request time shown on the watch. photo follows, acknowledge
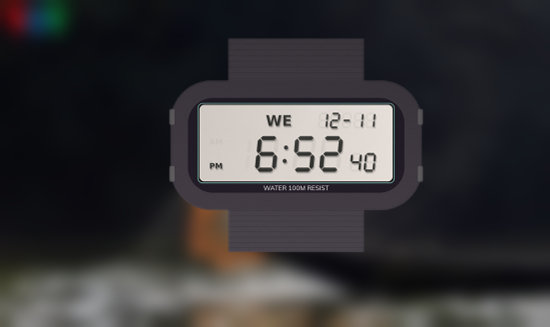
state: 6:52:40
